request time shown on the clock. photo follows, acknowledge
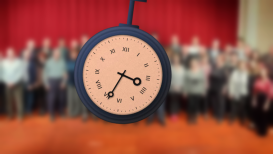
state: 3:34
